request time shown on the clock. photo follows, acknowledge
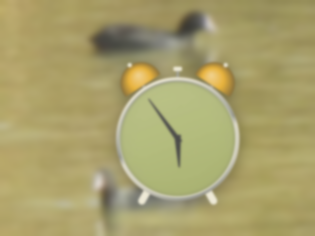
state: 5:54
